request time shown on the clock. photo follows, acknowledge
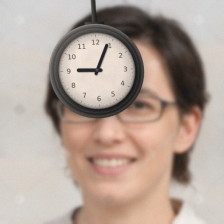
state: 9:04
